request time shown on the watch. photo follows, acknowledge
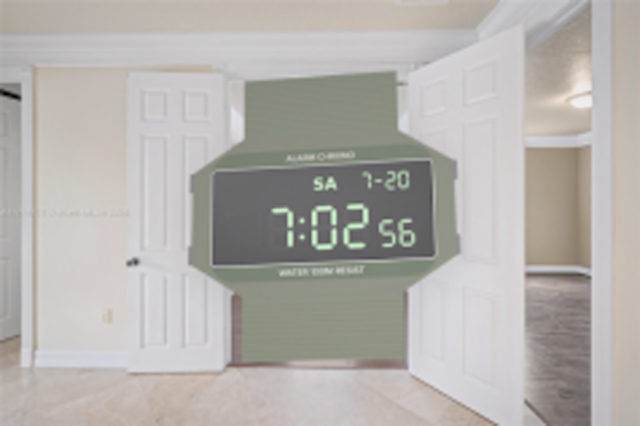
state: 7:02:56
